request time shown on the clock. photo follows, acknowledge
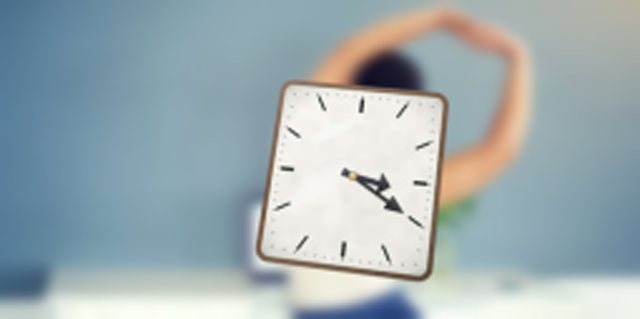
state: 3:20
